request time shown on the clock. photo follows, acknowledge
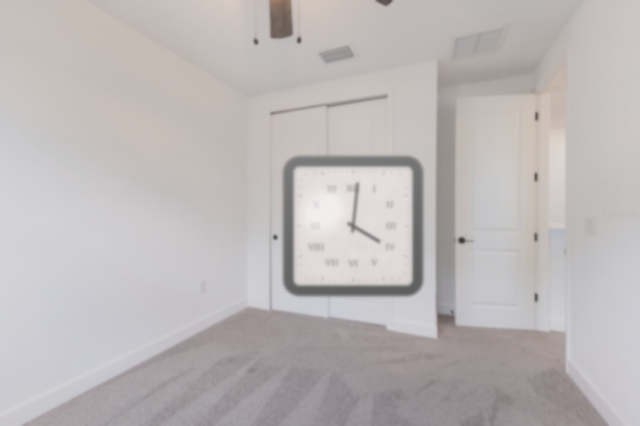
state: 4:01
